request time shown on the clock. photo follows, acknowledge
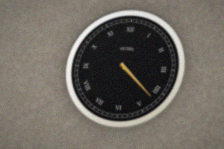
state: 4:22
